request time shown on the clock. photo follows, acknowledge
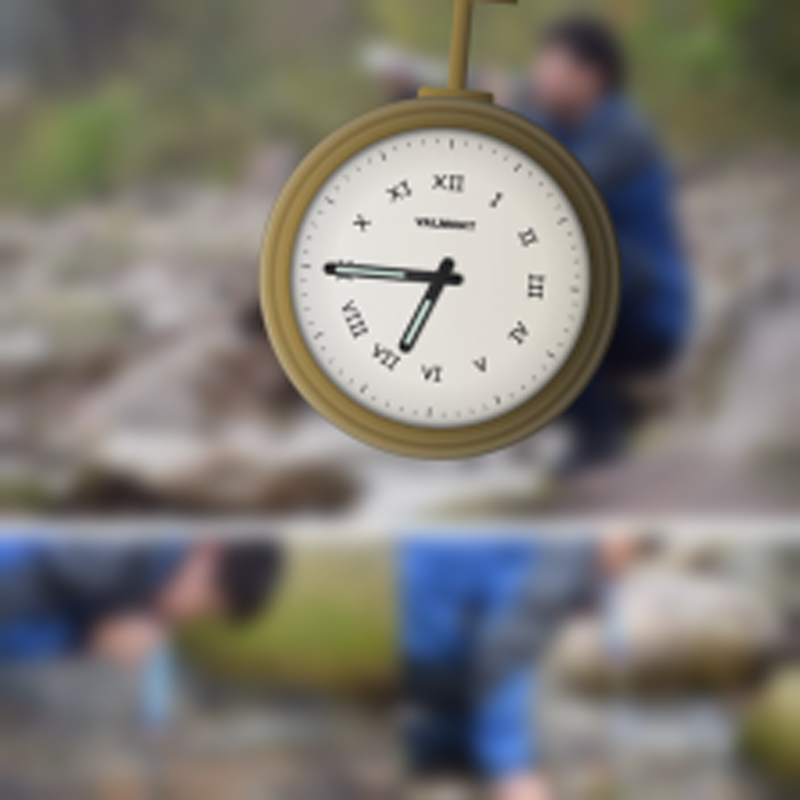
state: 6:45
